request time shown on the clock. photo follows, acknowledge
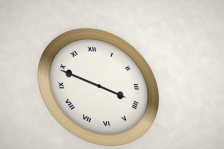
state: 3:49
